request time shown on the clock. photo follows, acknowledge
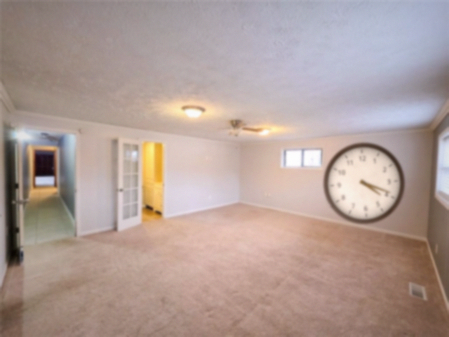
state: 4:19
